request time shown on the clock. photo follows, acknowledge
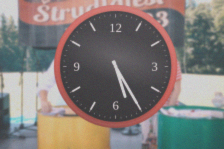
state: 5:25
